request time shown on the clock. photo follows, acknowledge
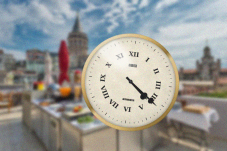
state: 4:21
